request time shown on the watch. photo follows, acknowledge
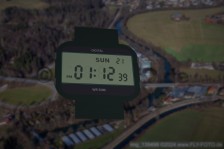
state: 1:12:39
